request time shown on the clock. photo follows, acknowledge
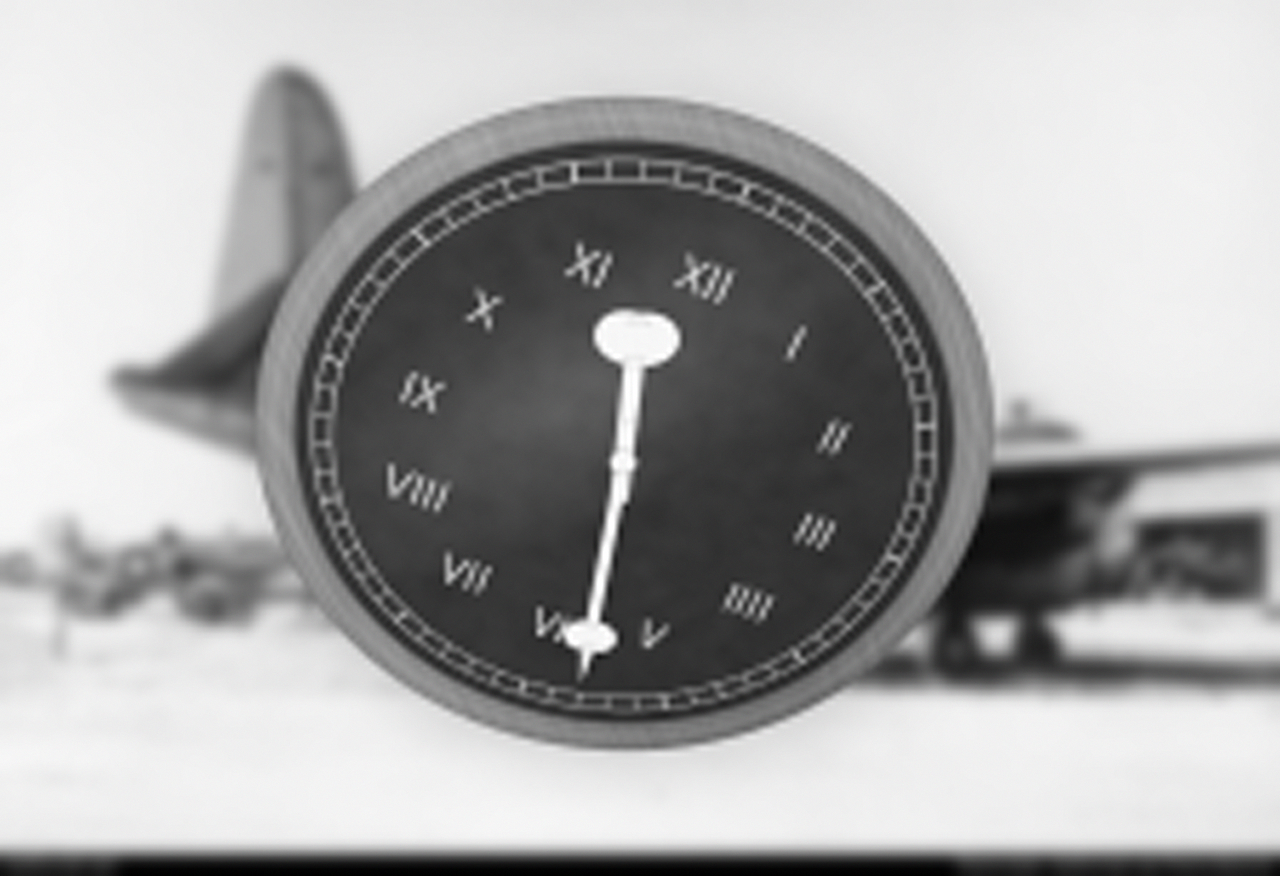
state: 11:28
